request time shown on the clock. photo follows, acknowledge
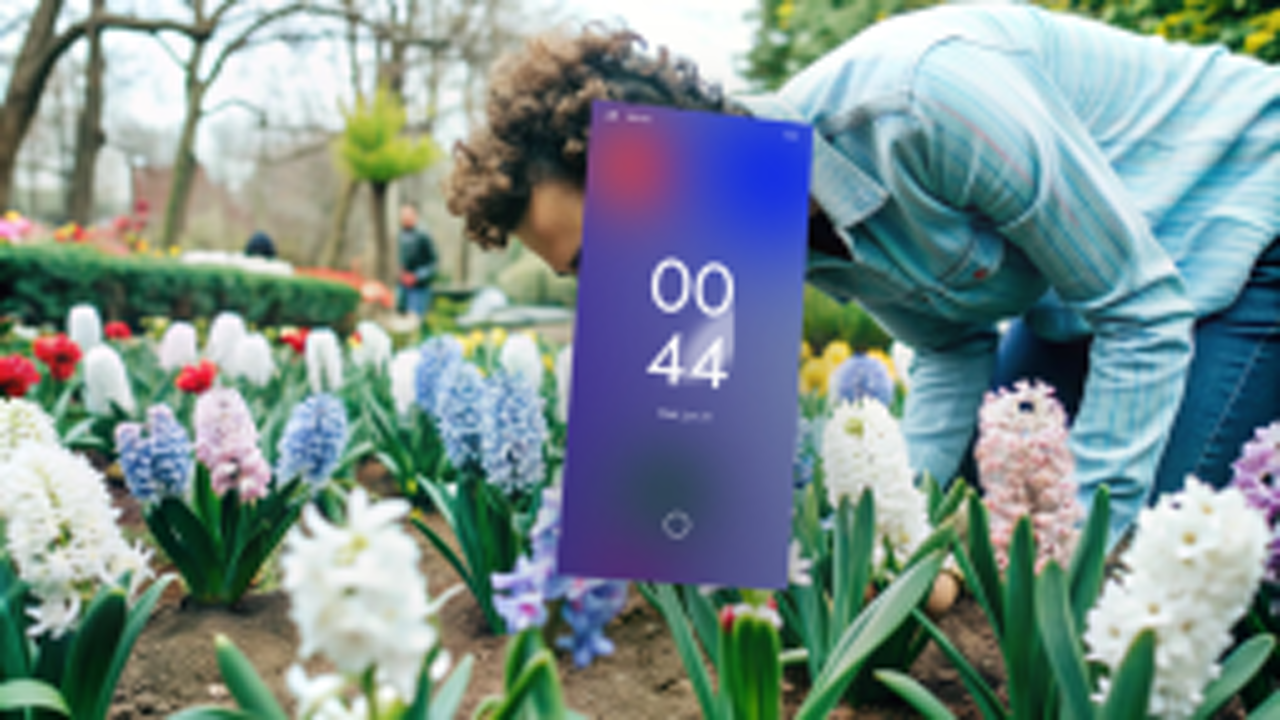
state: 0:44
